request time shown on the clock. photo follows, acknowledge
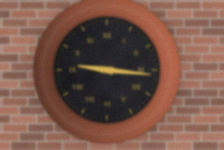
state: 9:16
